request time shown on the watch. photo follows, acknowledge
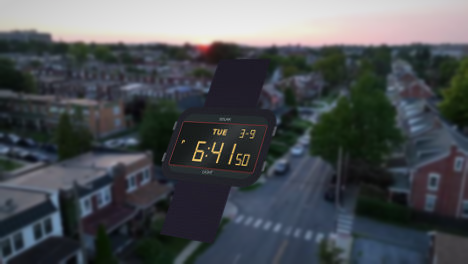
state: 6:41:50
